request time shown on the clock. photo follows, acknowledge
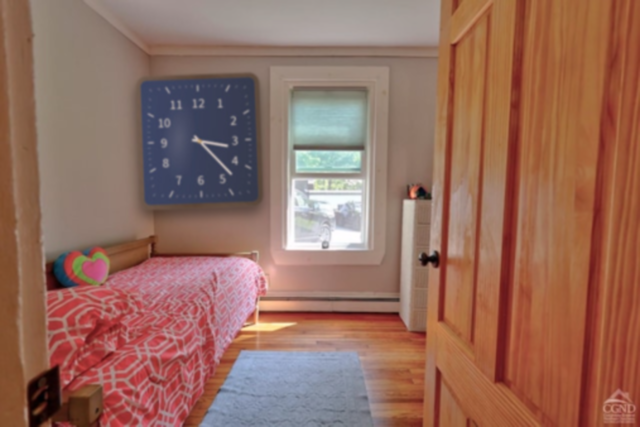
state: 3:23
